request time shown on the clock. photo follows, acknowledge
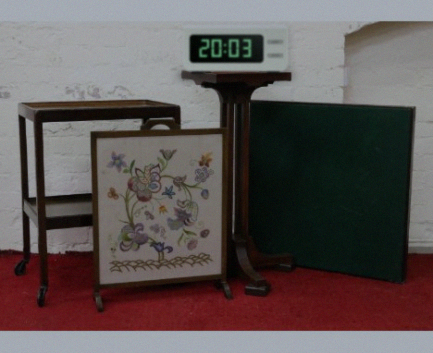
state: 20:03
